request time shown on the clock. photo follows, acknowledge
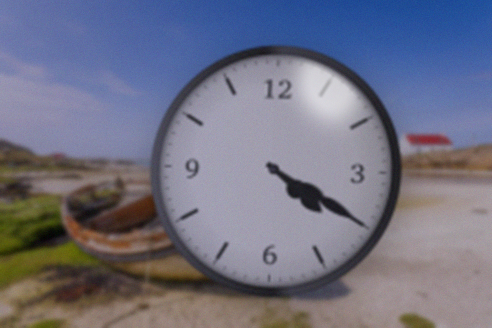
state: 4:20
